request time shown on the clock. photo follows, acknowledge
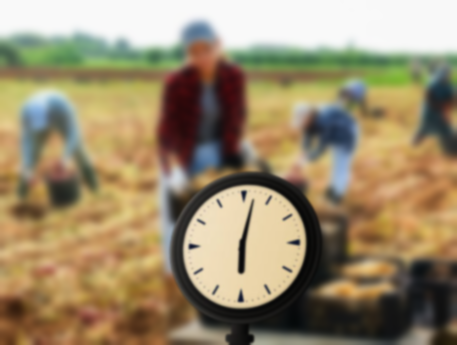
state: 6:02
